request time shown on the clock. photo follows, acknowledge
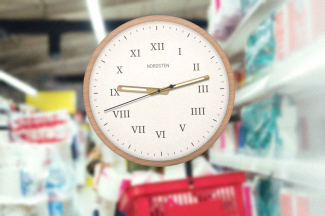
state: 9:12:42
